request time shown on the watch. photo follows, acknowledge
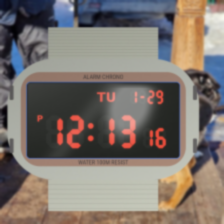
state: 12:13:16
